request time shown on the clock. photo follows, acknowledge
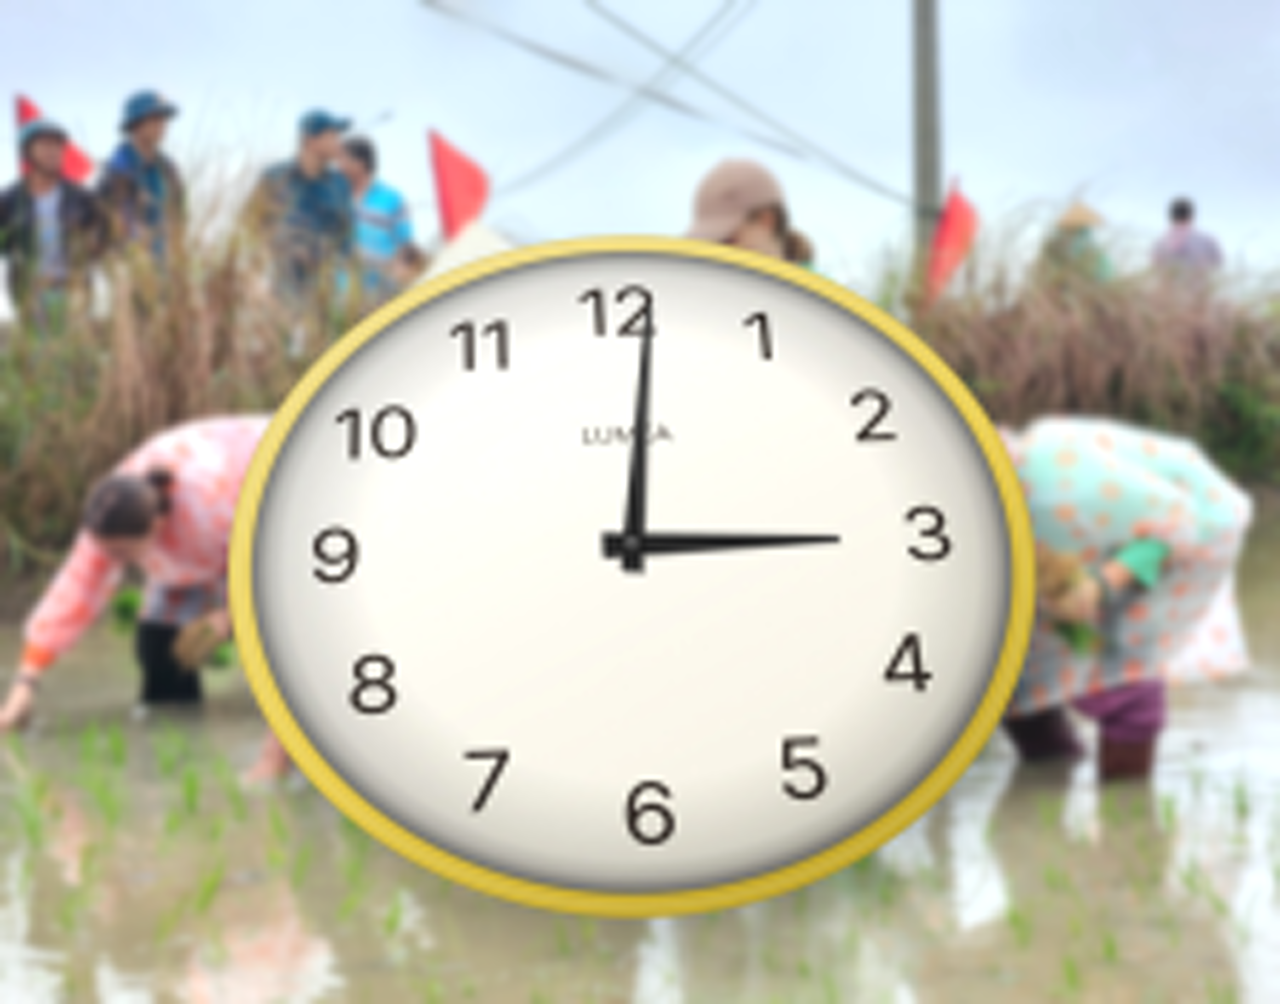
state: 3:01
